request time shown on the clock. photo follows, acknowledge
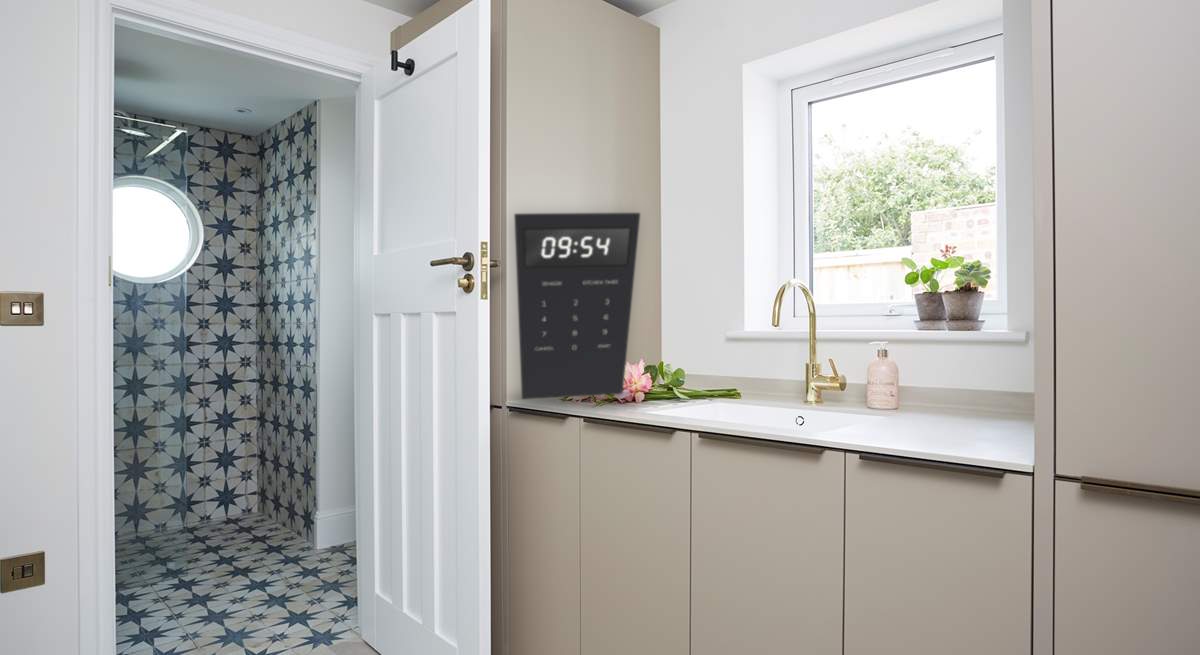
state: 9:54
